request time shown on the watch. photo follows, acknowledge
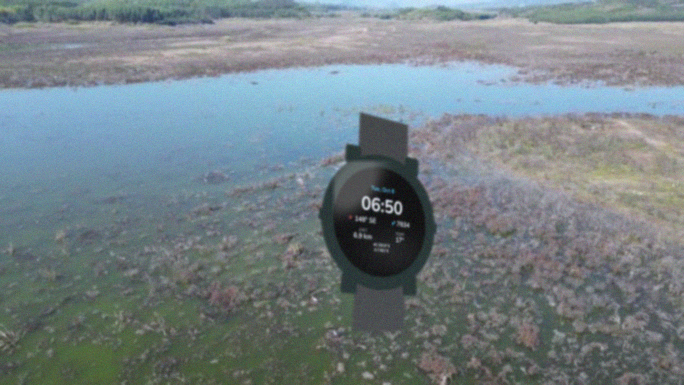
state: 6:50
